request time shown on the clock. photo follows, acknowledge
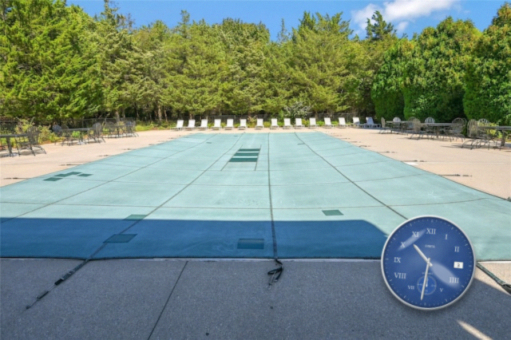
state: 10:31
